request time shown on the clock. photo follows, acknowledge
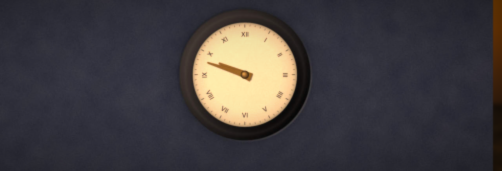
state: 9:48
